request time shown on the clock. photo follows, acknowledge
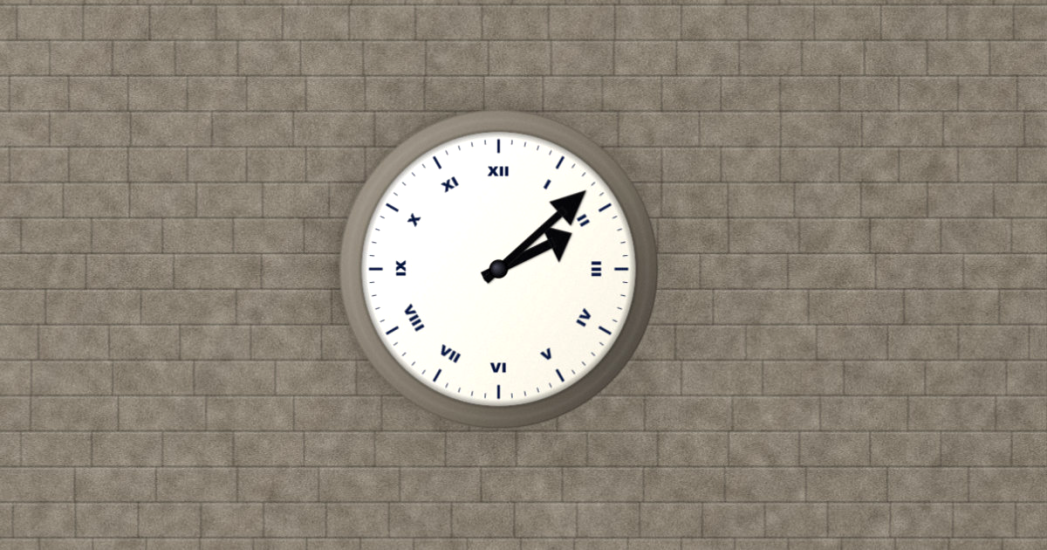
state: 2:08
